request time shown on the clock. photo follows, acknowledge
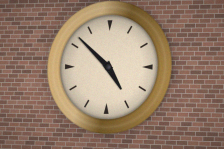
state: 4:52
